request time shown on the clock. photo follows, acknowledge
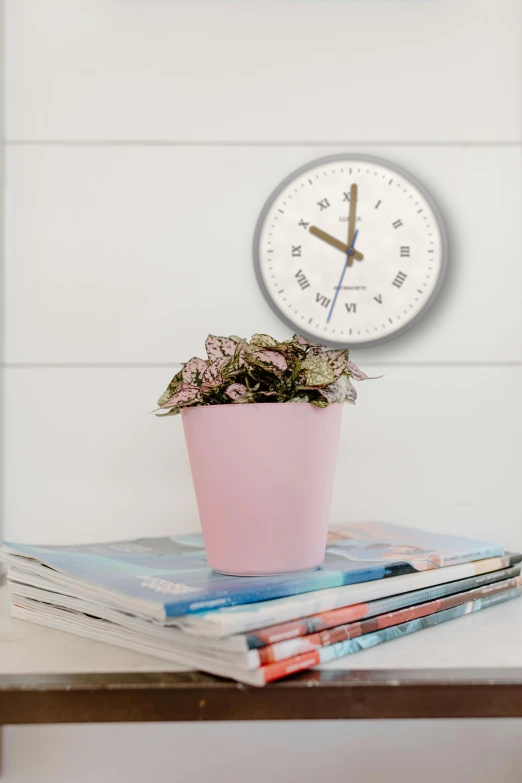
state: 10:00:33
